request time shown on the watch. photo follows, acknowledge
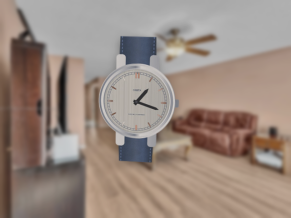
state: 1:18
